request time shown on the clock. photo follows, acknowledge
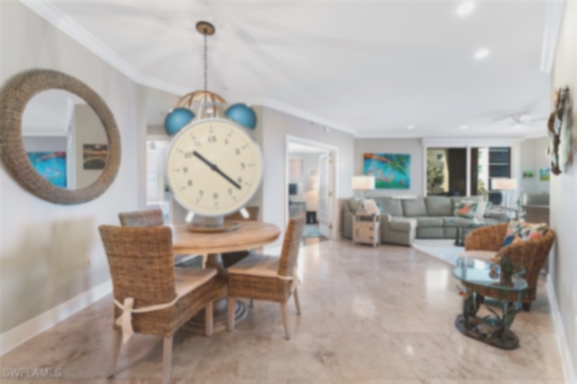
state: 10:22
